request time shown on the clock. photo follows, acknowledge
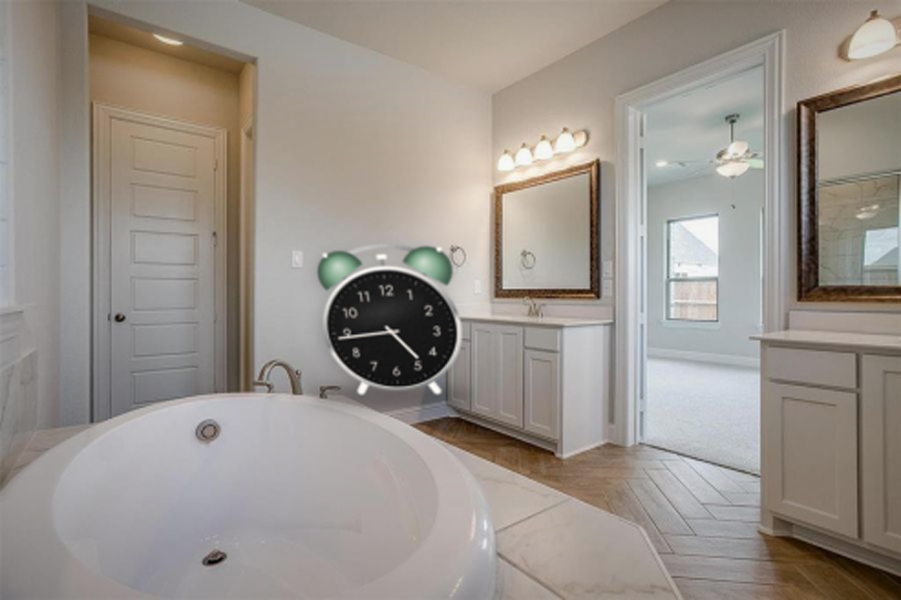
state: 4:44
